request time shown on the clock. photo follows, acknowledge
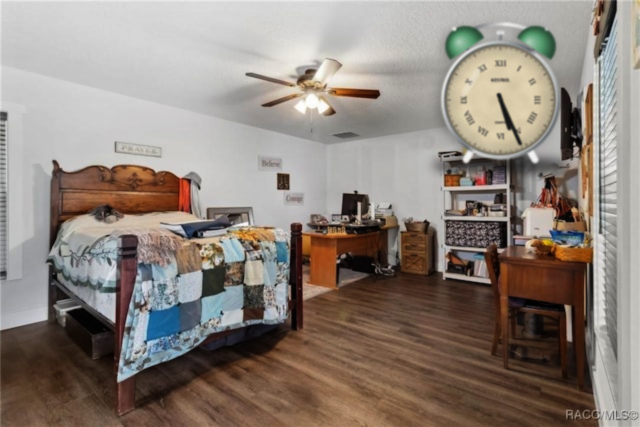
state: 5:26
